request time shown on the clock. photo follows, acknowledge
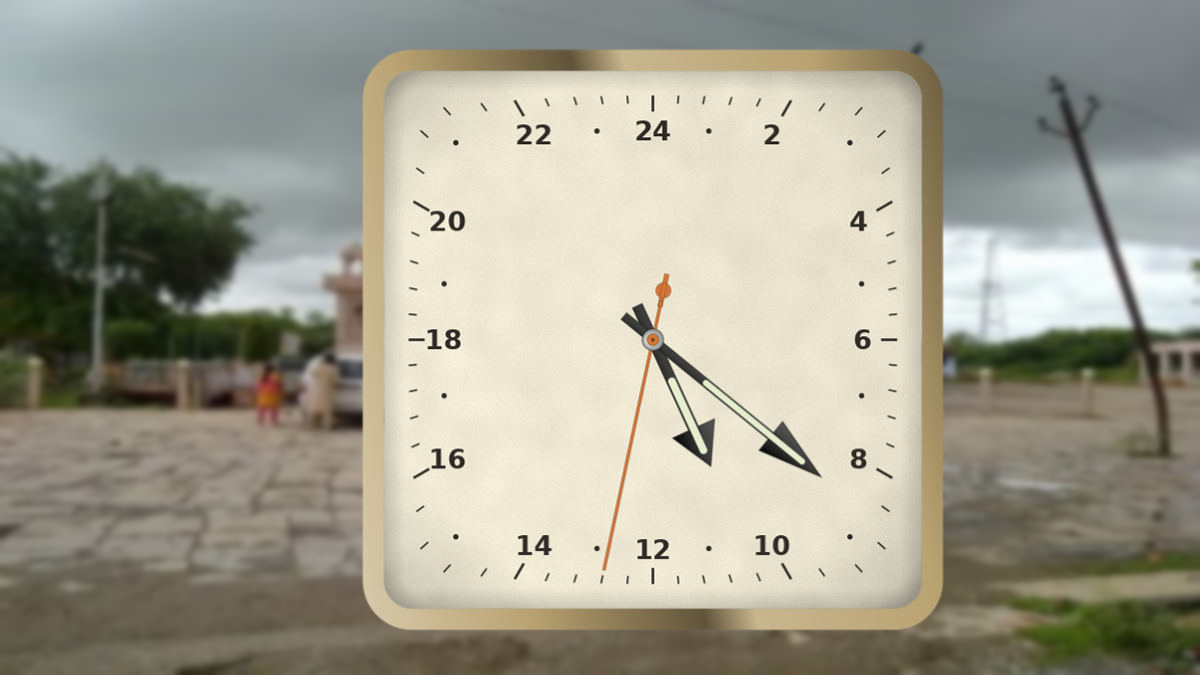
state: 10:21:32
